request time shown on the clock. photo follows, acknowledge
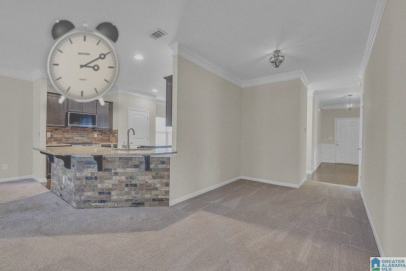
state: 3:10
